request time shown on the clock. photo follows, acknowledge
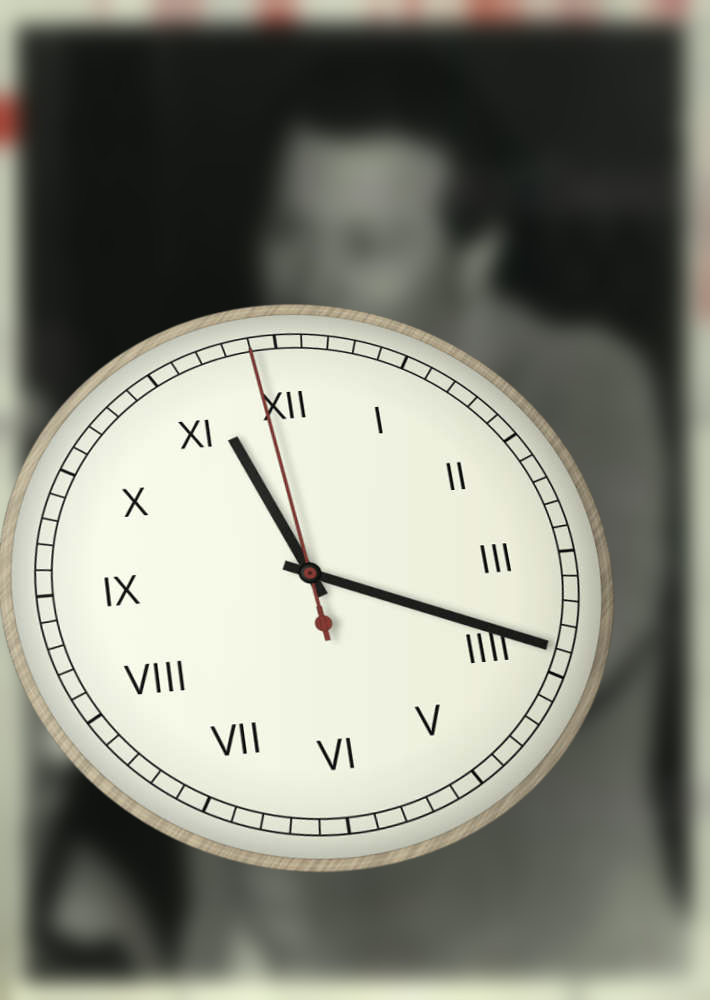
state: 11:18:59
